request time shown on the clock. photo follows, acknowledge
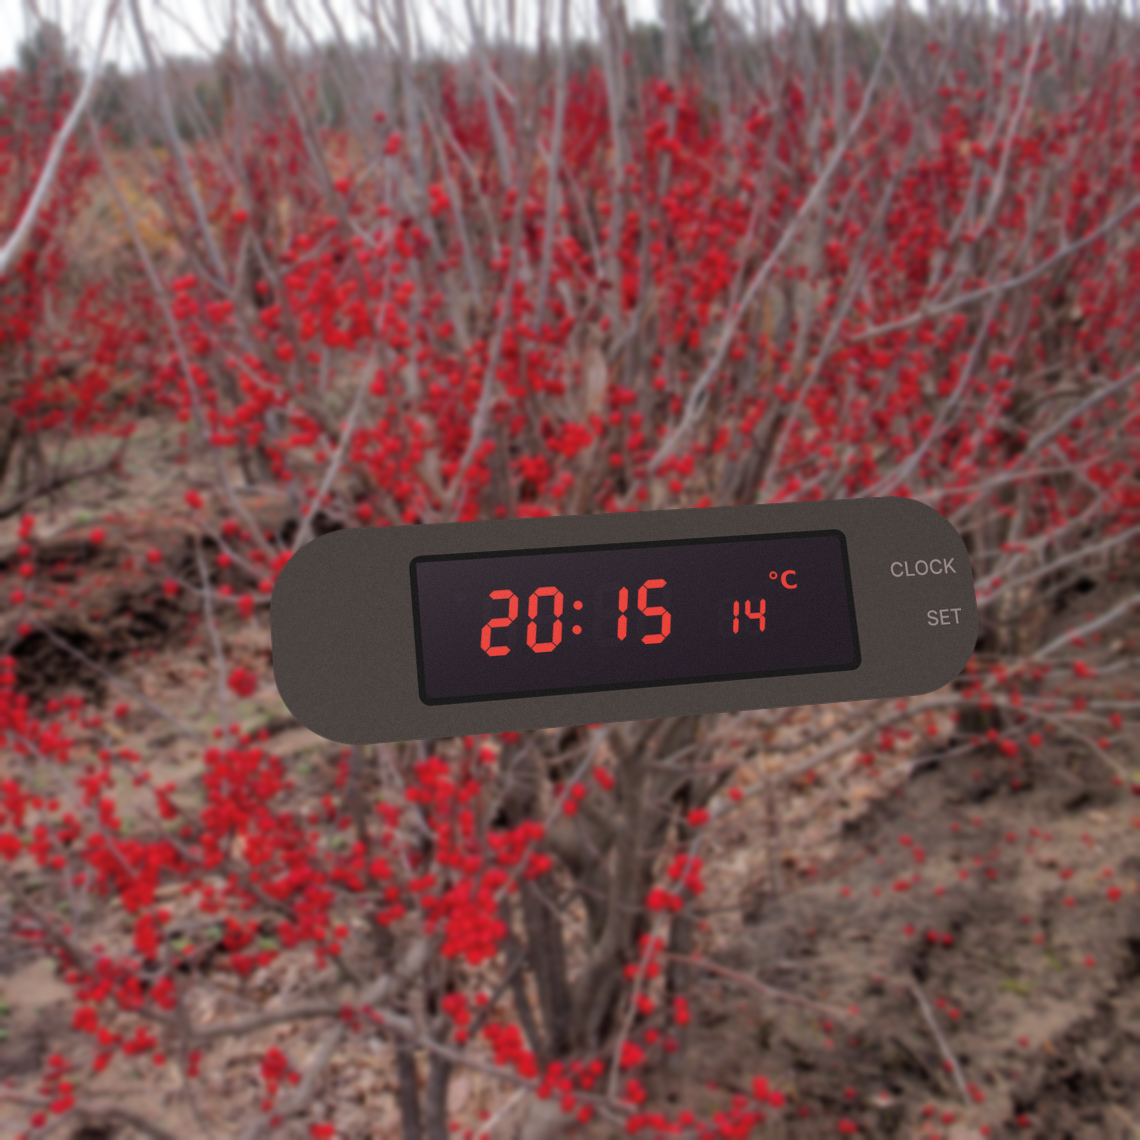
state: 20:15
